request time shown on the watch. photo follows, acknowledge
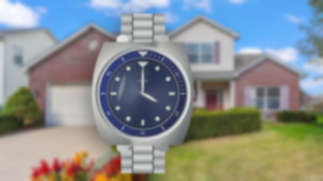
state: 4:00
